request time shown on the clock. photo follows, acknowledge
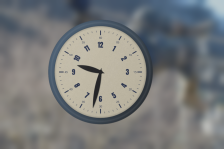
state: 9:32
